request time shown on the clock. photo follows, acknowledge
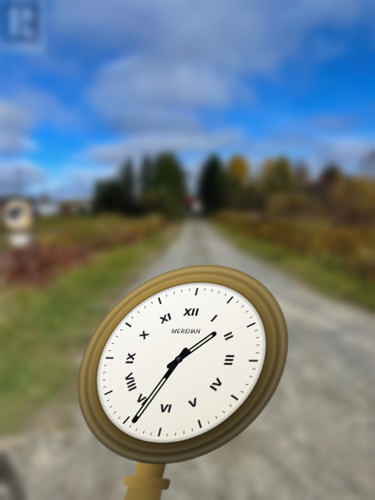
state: 1:34
